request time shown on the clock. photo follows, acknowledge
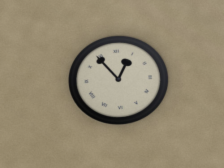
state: 12:54
